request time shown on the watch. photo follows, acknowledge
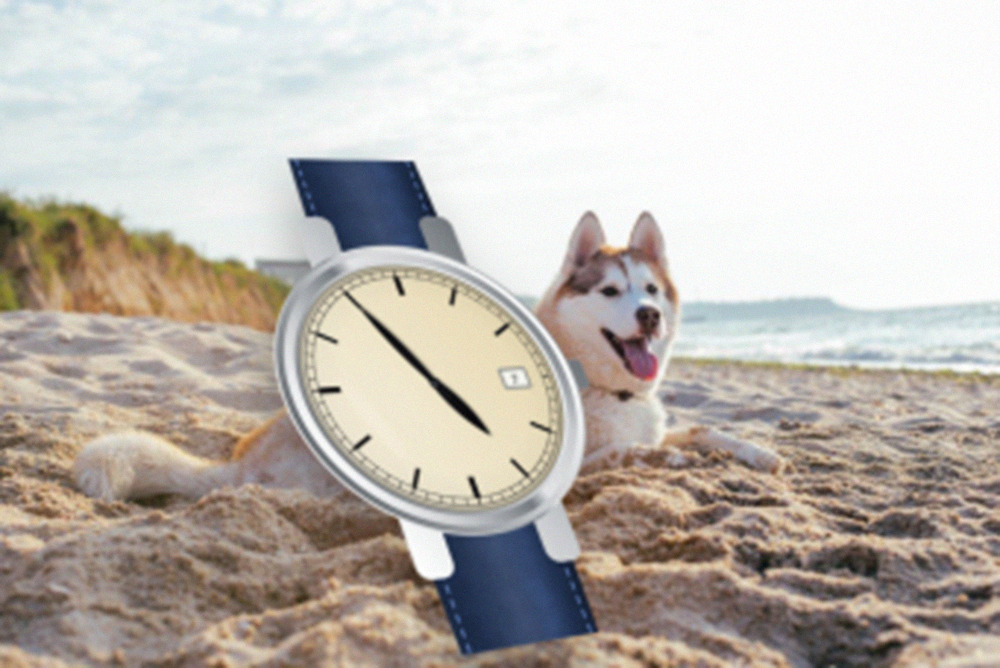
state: 4:55
